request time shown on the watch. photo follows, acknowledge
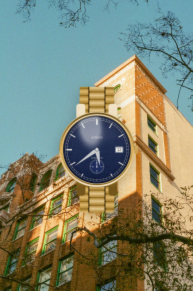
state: 5:39
